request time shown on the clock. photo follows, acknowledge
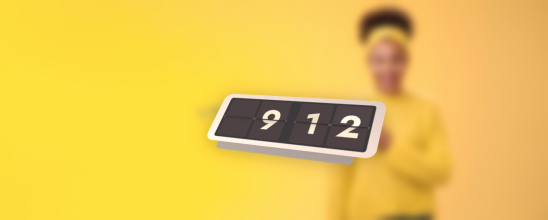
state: 9:12
